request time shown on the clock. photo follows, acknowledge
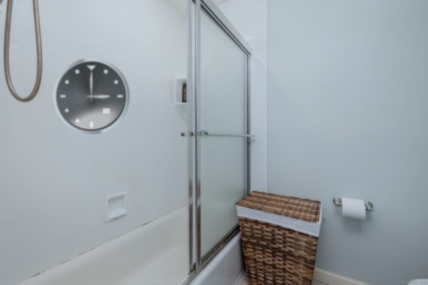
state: 3:00
